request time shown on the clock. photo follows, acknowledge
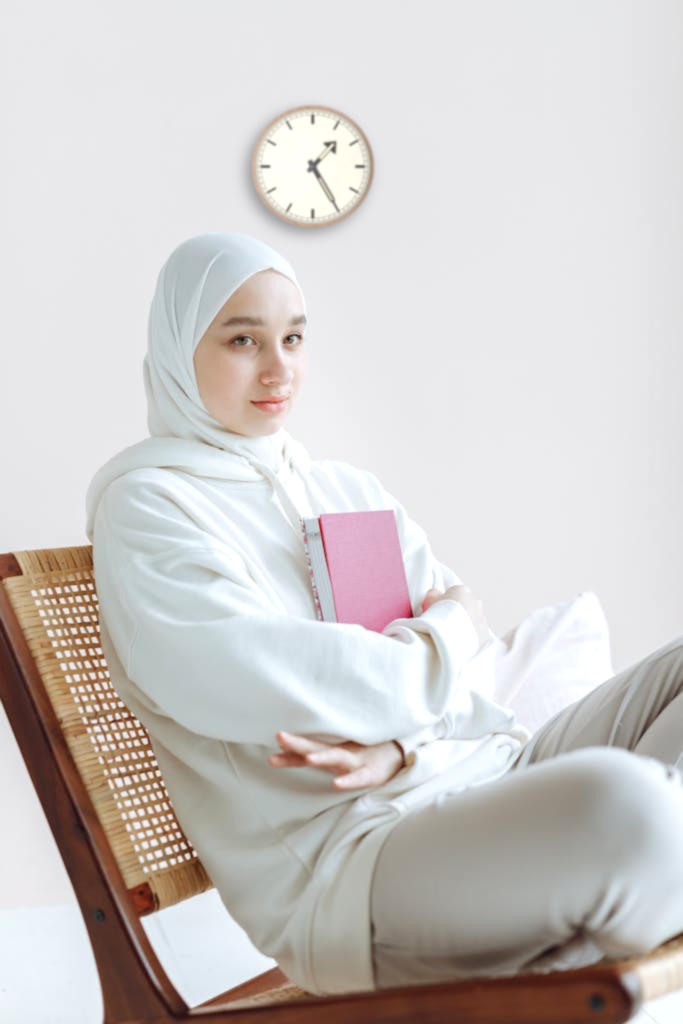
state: 1:25
